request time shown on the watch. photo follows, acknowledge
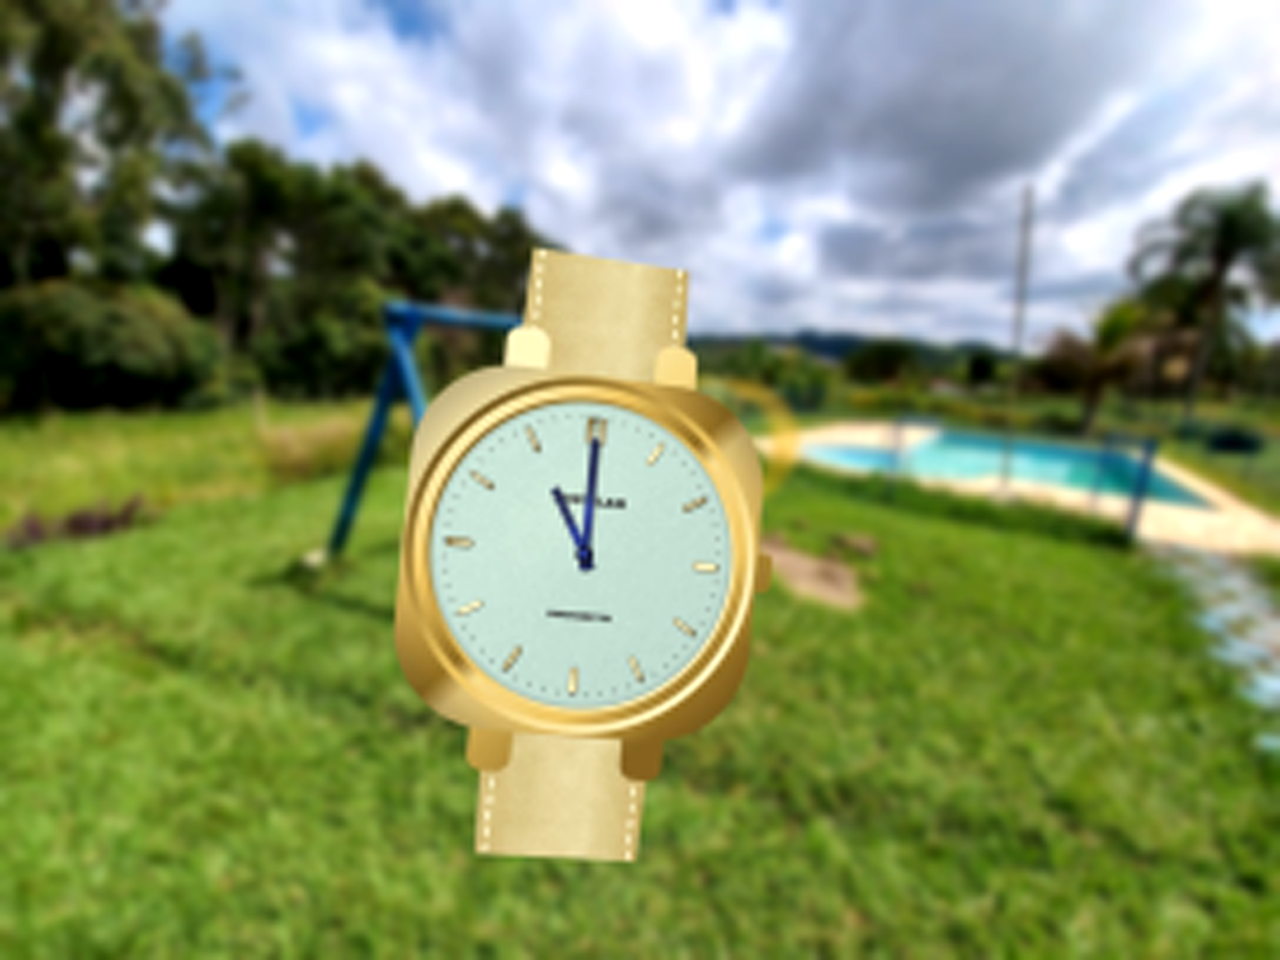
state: 11:00
